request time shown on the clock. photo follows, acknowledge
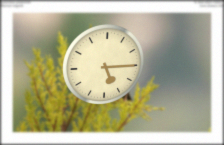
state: 5:15
